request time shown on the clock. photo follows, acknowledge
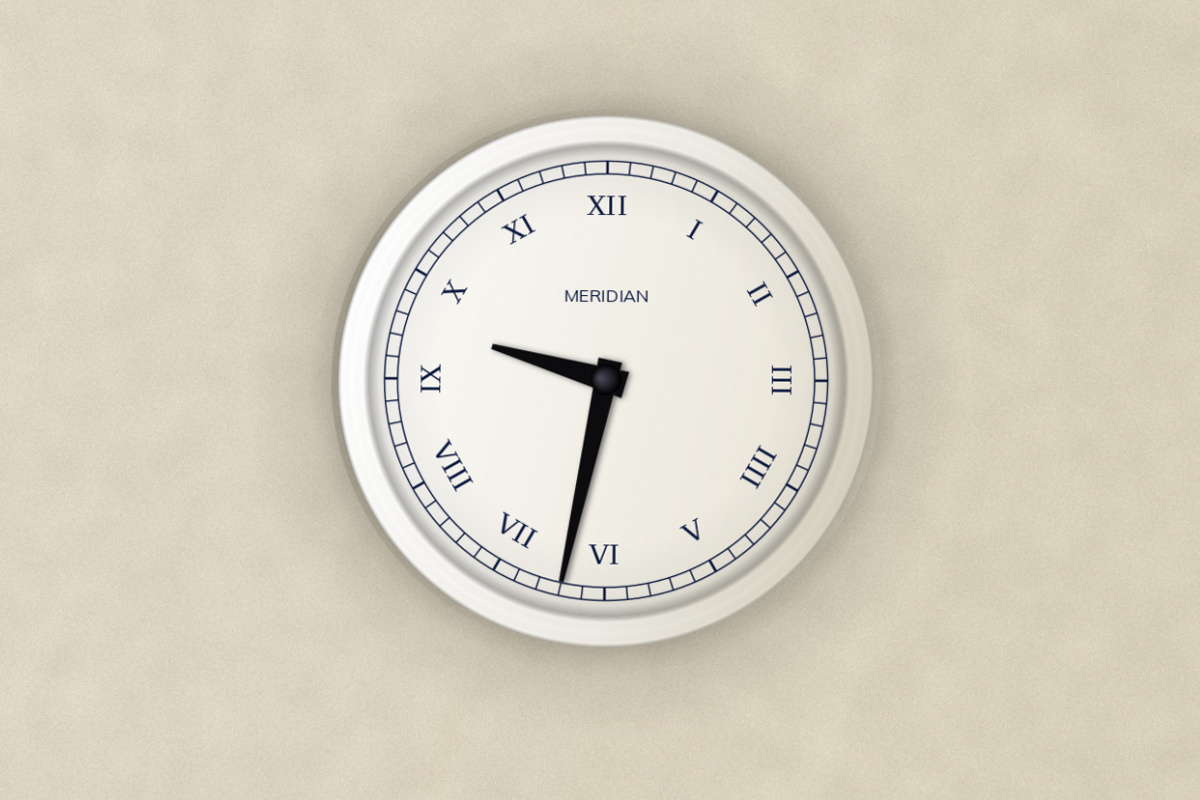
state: 9:32
